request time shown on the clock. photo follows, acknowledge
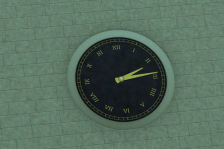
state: 2:14
